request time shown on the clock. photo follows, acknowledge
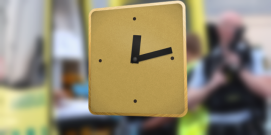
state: 12:13
